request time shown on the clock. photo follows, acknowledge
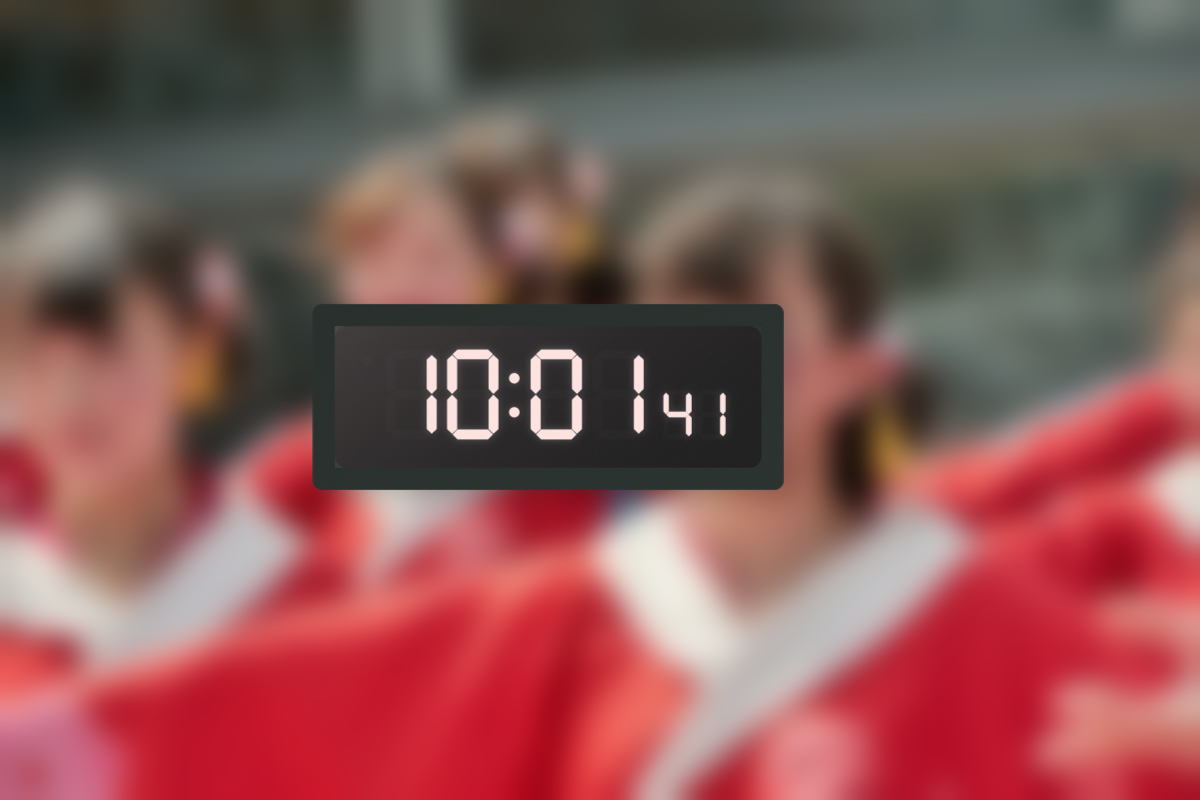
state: 10:01:41
